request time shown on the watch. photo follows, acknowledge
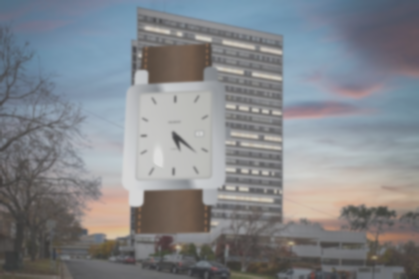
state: 5:22
